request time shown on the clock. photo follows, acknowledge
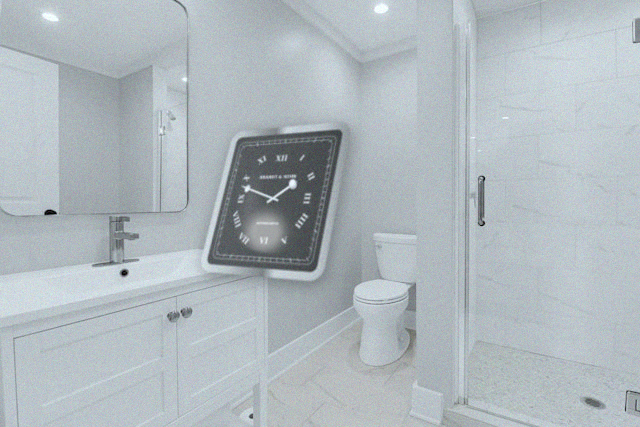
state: 1:48
